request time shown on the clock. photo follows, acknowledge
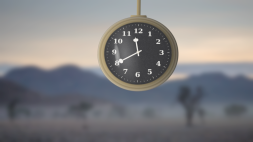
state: 11:40
